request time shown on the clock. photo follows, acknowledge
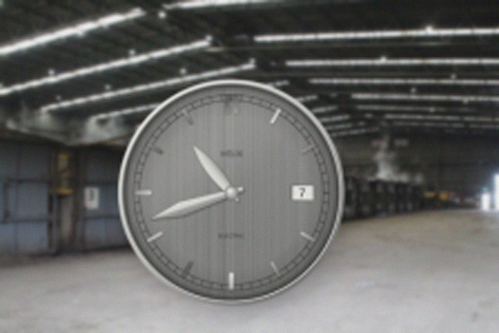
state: 10:42
